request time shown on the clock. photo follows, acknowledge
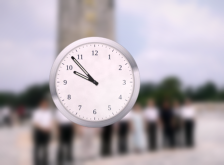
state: 9:53
